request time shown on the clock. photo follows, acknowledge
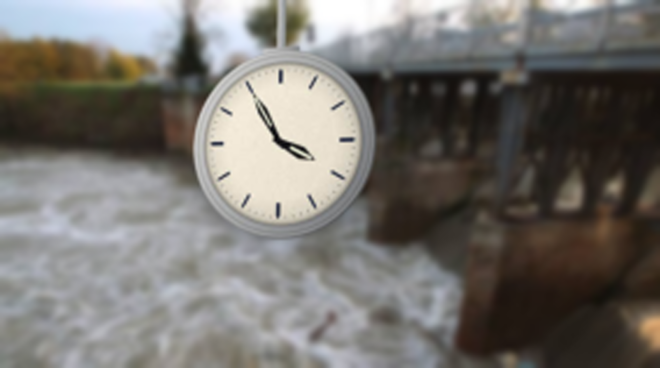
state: 3:55
